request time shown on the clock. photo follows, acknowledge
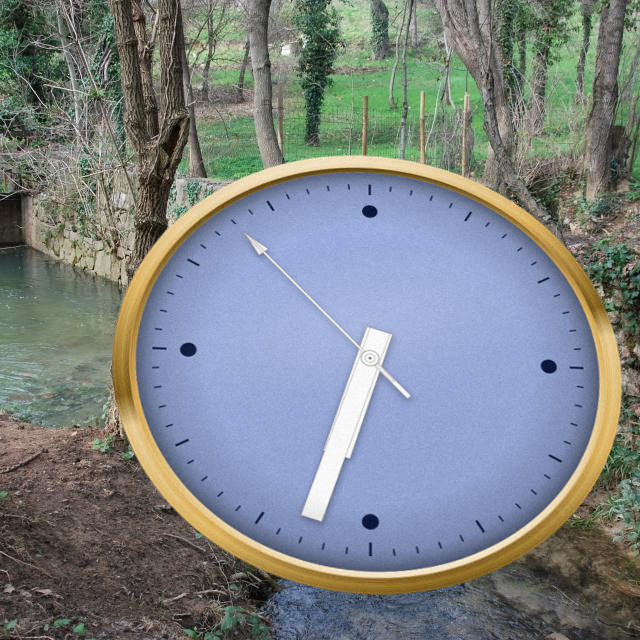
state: 6:32:53
